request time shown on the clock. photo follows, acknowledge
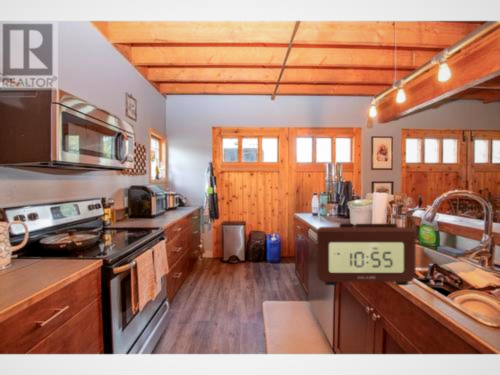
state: 10:55
